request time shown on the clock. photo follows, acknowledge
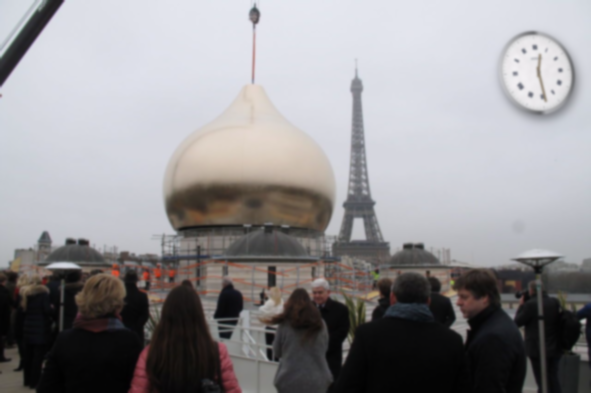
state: 12:29
